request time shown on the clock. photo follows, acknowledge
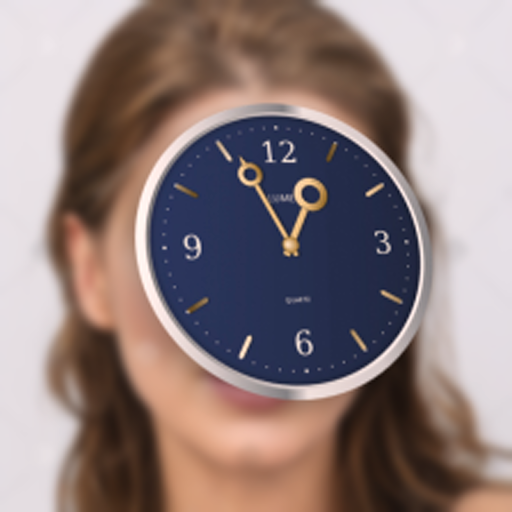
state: 12:56
